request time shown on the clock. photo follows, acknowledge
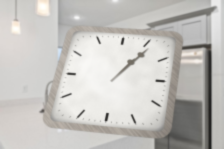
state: 1:06
